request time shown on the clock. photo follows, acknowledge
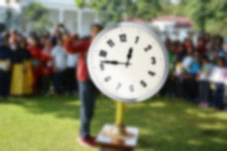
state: 12:47
